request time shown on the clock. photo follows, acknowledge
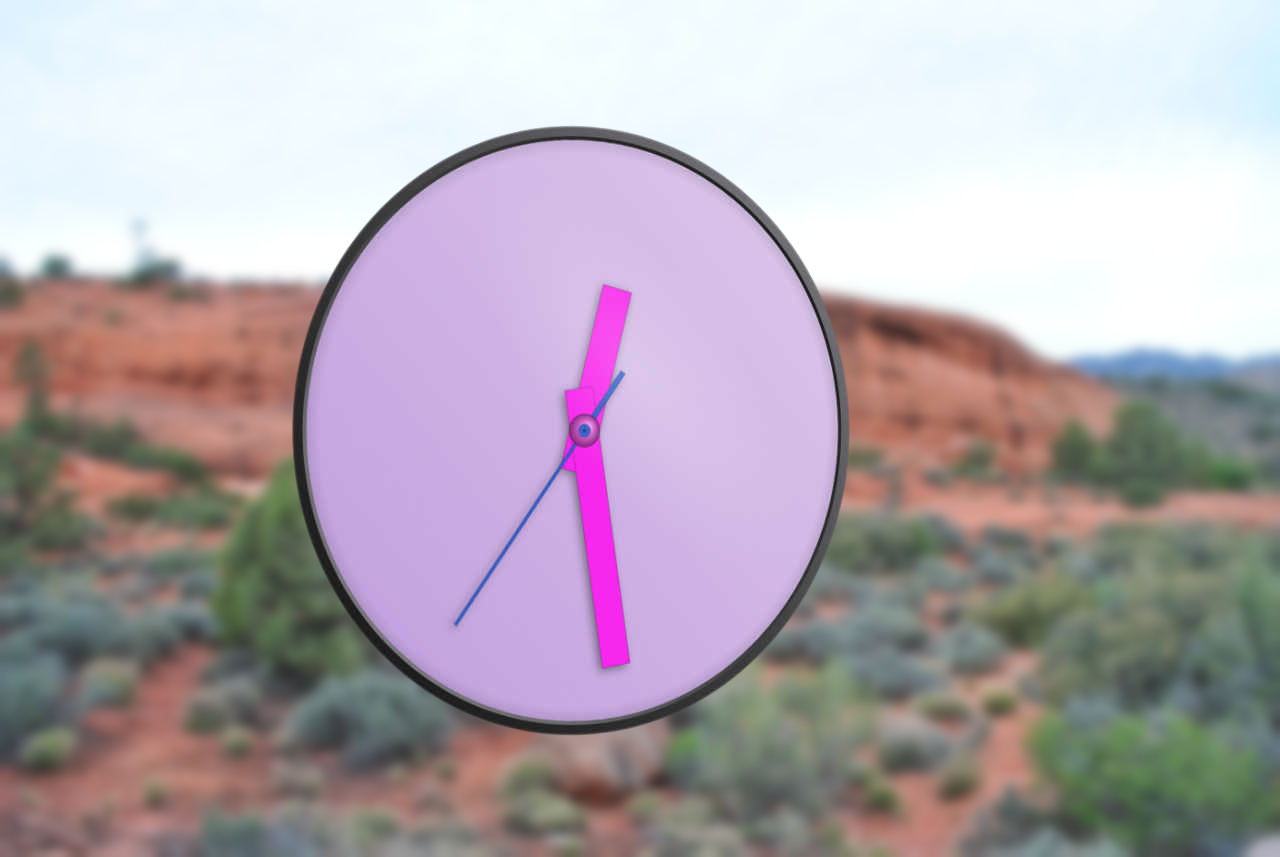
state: 12:28:36
